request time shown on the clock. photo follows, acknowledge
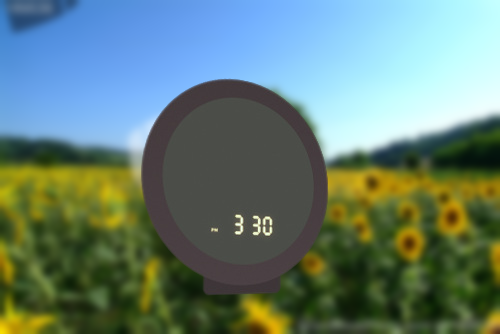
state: 3:30
